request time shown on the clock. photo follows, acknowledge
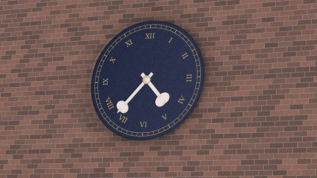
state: 4:37
